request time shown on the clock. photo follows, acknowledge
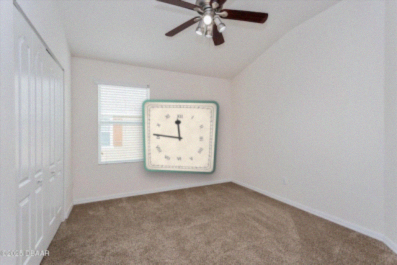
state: 11:46
